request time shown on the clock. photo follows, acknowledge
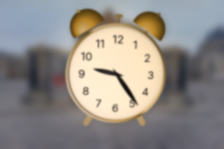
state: 9:24
